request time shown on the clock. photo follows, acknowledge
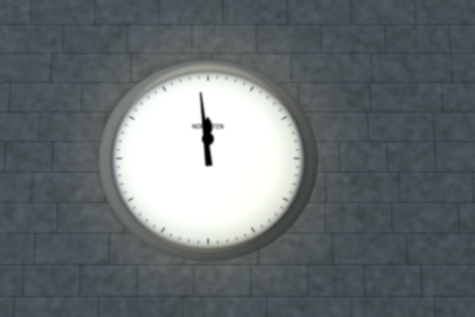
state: 11:59
